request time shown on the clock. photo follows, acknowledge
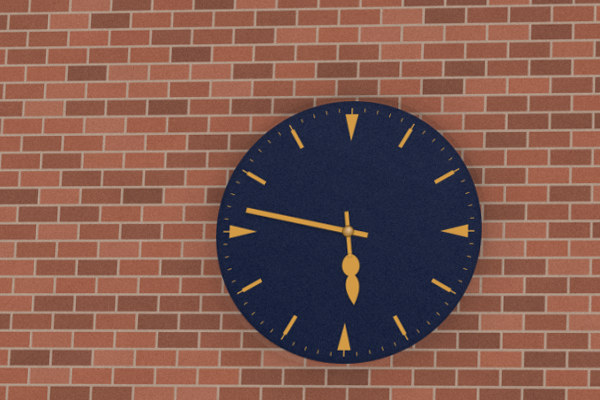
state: 5:47
